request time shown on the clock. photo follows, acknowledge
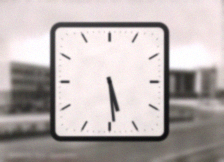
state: 5:29
